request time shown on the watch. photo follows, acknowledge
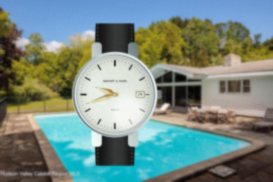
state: 9:42
